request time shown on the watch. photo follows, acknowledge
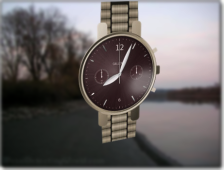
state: 8:04
